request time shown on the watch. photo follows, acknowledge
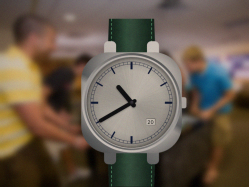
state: 10:40
